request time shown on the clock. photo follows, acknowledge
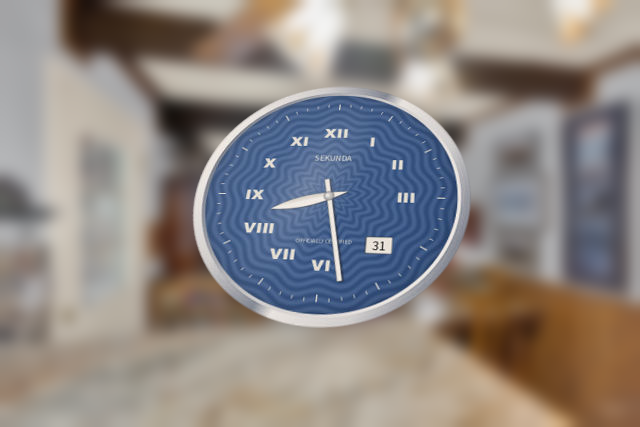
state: 8:28
